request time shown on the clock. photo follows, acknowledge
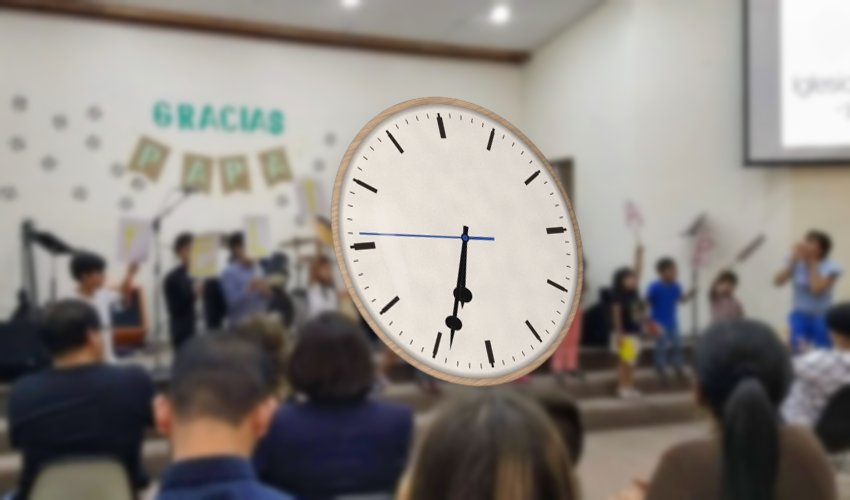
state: 6:33:46
